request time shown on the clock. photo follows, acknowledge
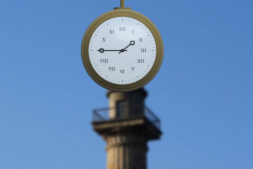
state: 1:45
